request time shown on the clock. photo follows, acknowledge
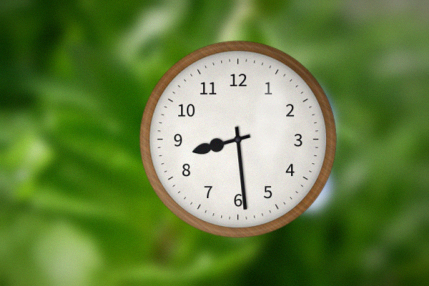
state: 8:29
